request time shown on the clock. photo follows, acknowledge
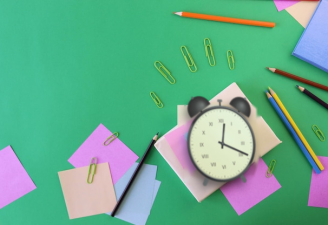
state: 12:19
